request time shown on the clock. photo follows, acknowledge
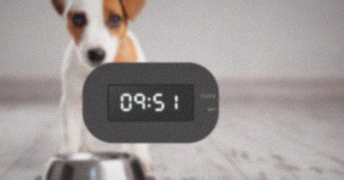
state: 9:51
